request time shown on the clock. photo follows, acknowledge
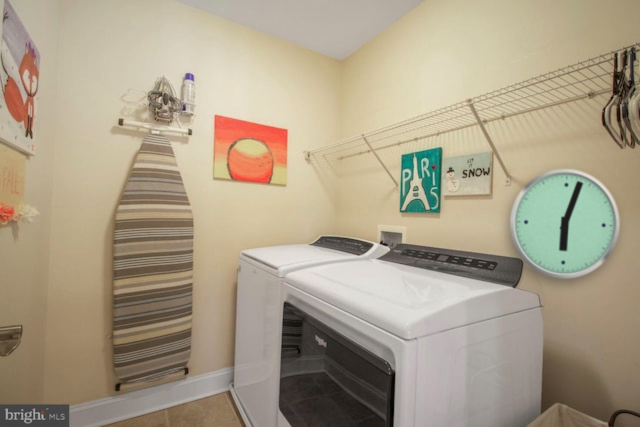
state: 6:03
